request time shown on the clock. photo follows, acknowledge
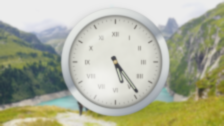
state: 5:24
